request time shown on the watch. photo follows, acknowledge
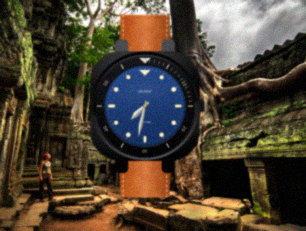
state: 7:32
